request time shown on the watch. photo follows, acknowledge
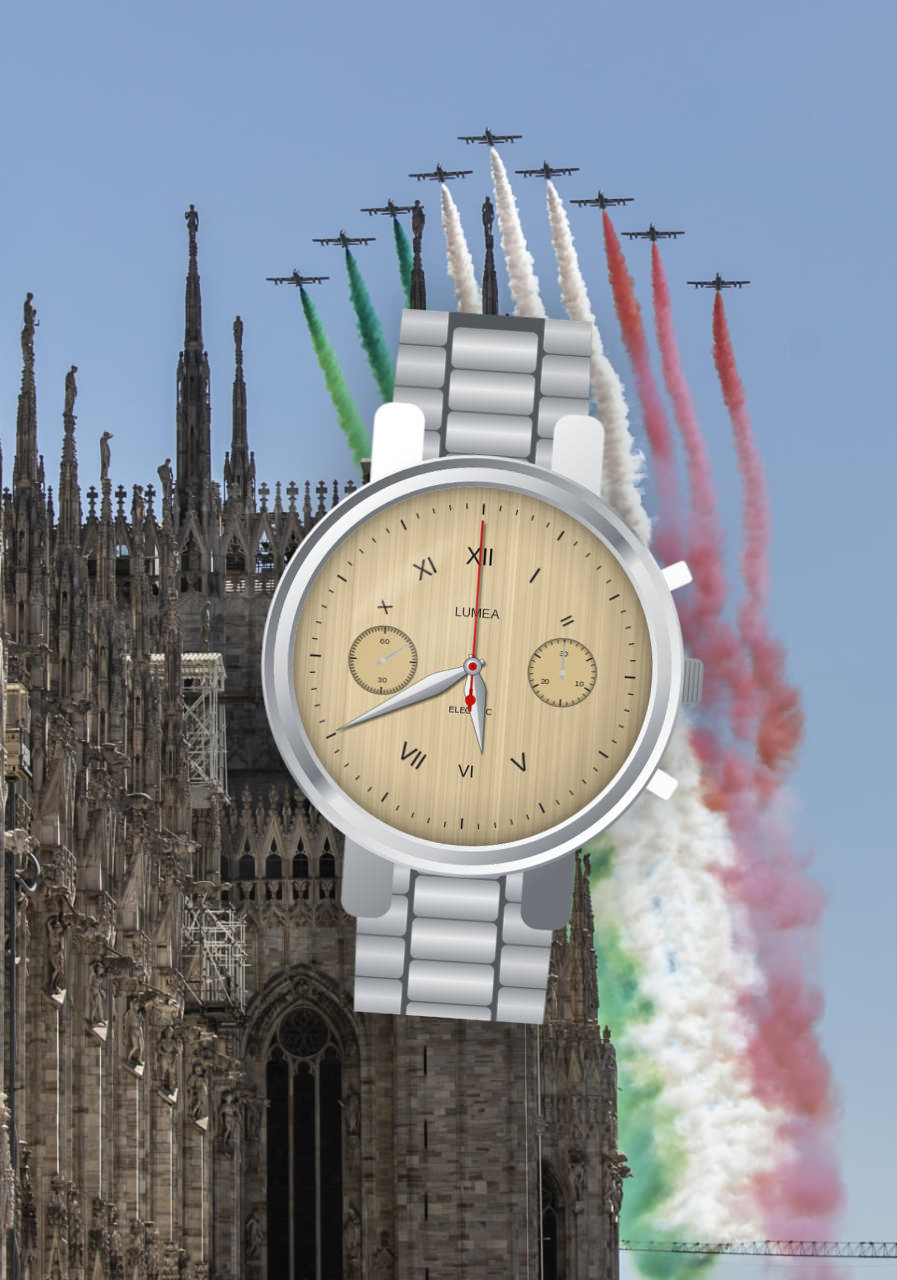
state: 5:40:09
